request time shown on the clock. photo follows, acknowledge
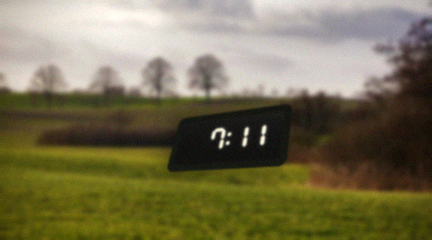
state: 7:11
